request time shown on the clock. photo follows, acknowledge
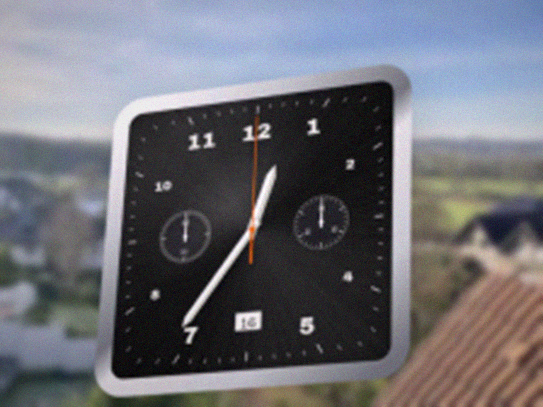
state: 12:36
